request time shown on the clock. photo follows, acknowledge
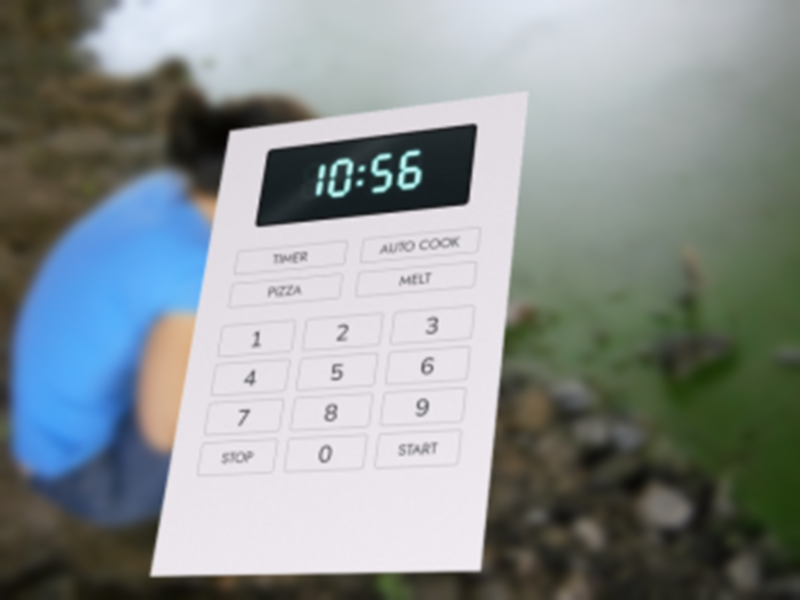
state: 10:56
